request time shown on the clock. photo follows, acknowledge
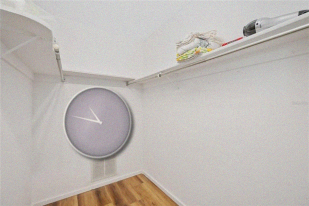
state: 10:47
